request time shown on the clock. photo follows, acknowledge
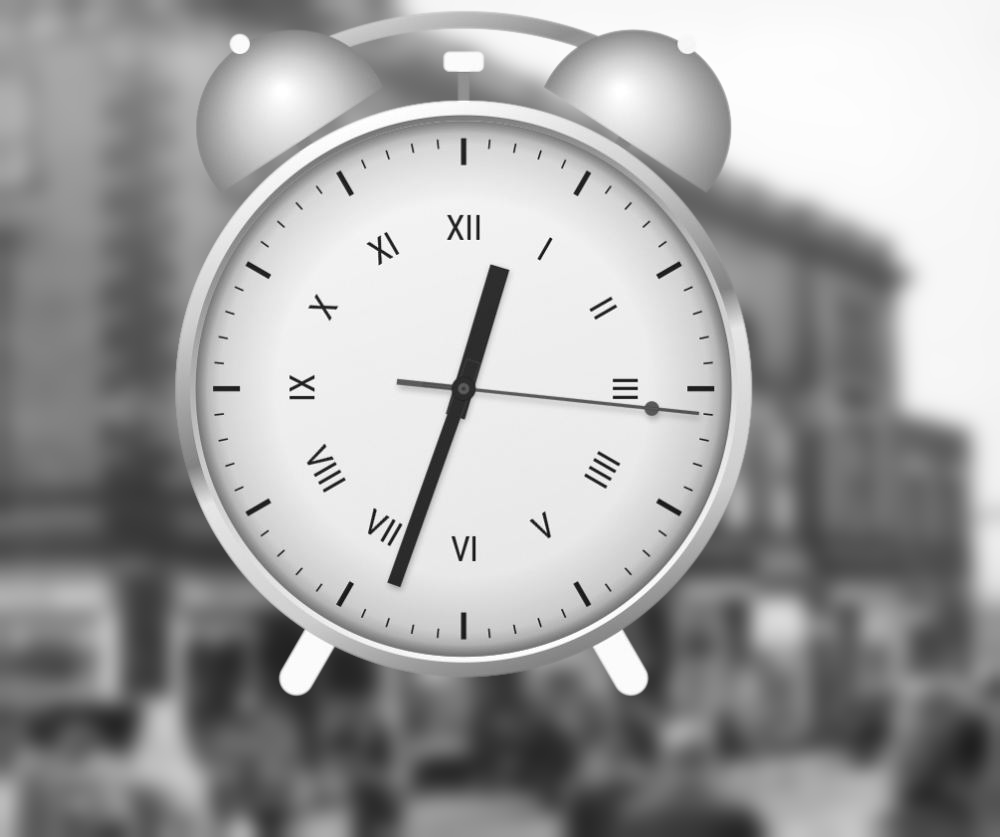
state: 12:33:16
